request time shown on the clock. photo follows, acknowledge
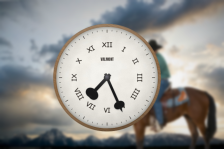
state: 7:26
